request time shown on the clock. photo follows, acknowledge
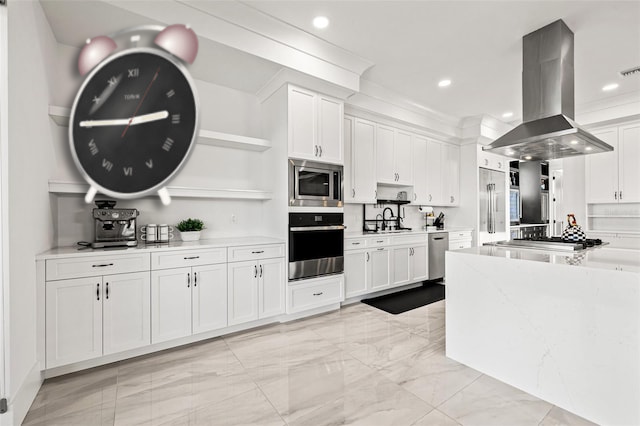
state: 2:45:05
